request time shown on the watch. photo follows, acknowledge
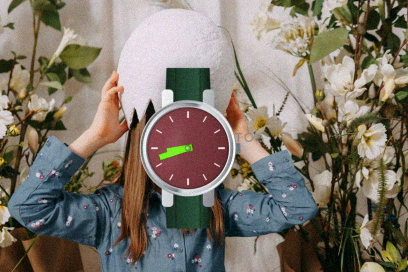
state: 8:42
